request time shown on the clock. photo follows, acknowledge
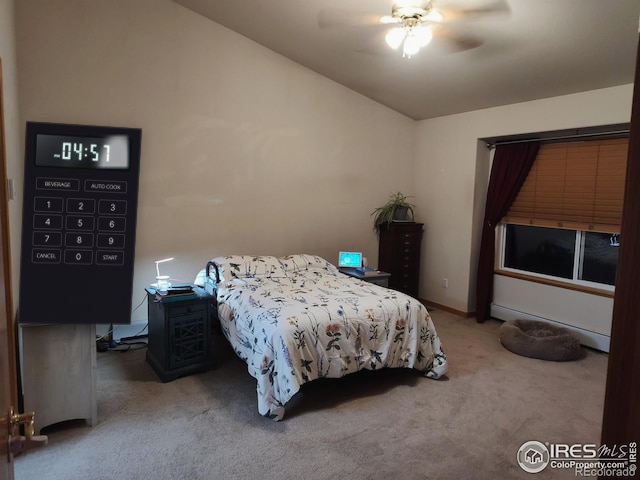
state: 4:57
